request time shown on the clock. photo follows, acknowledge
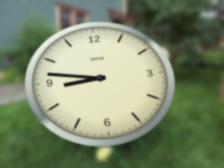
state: 8:47
